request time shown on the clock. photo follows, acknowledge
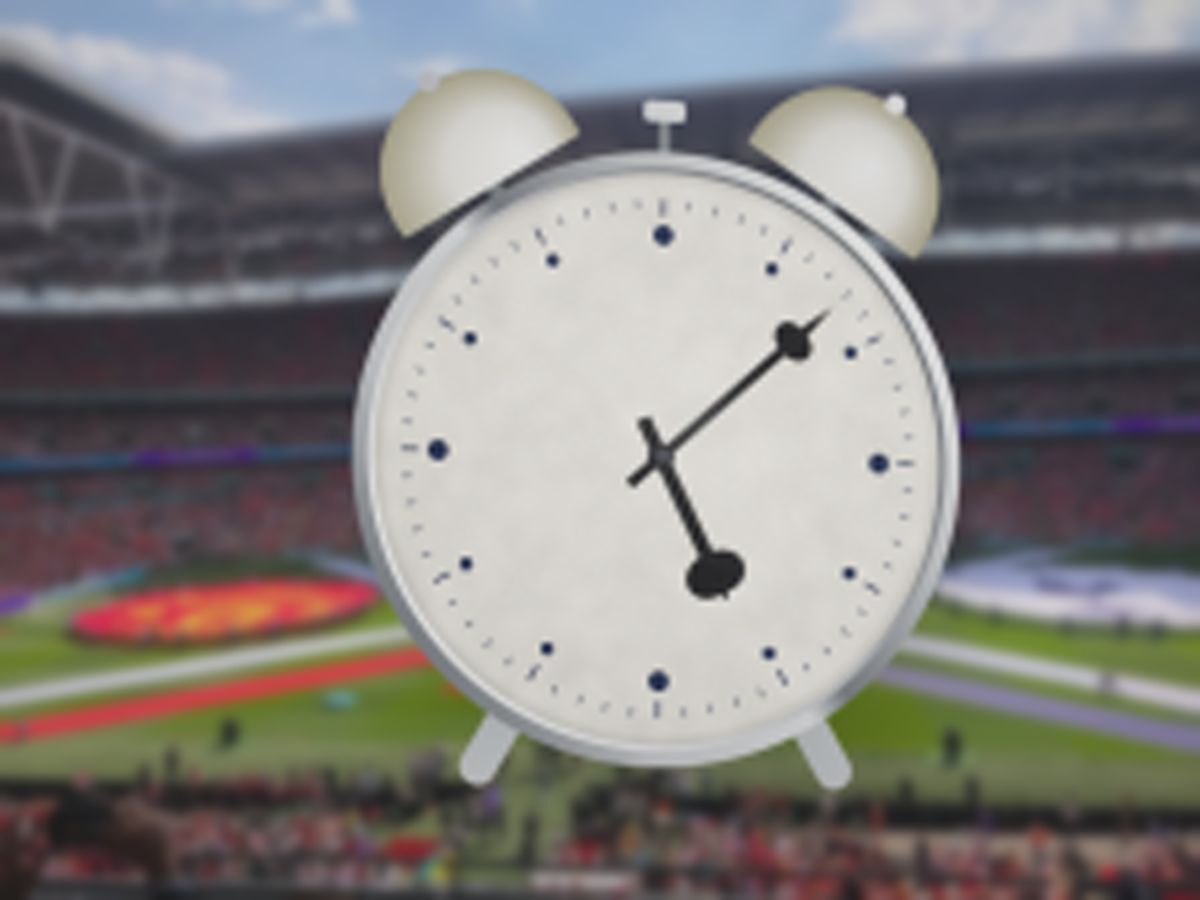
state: 5:08
